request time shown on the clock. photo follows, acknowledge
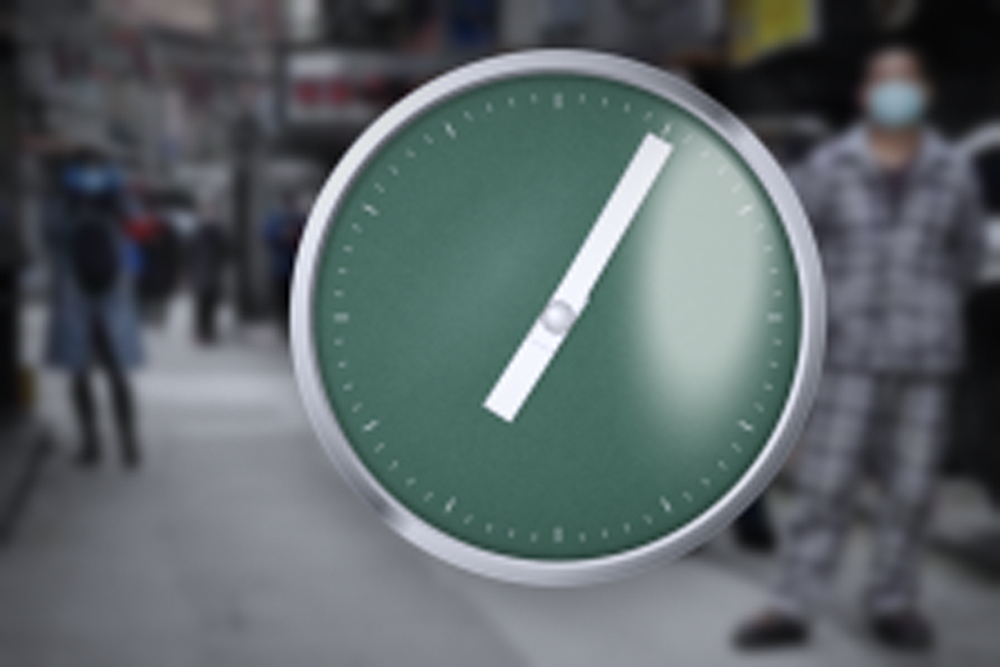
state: 7:05
